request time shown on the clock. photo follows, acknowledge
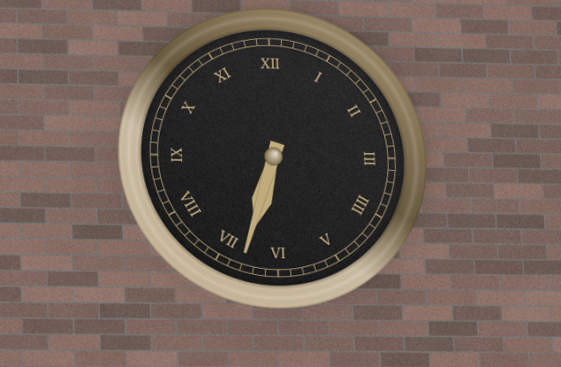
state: 6:33
